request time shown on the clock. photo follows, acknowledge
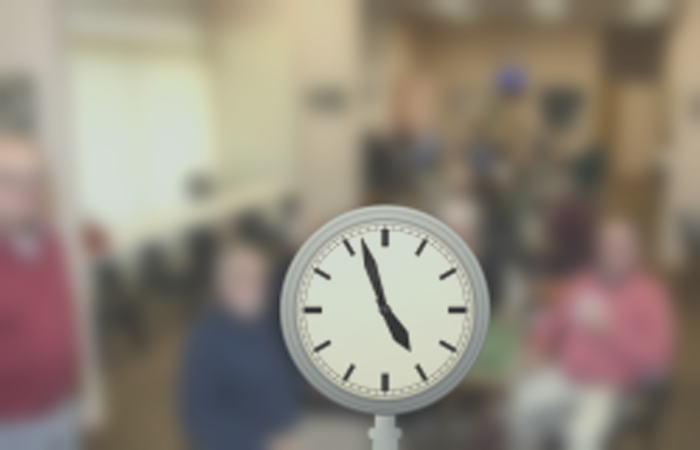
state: 4:57
